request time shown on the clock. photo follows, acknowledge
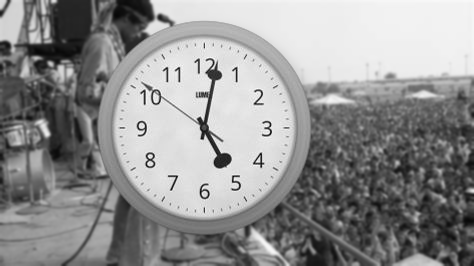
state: 5:01:51
